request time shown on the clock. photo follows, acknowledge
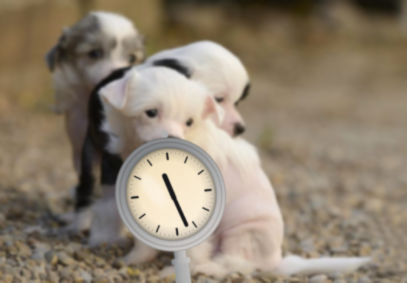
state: 11:27
